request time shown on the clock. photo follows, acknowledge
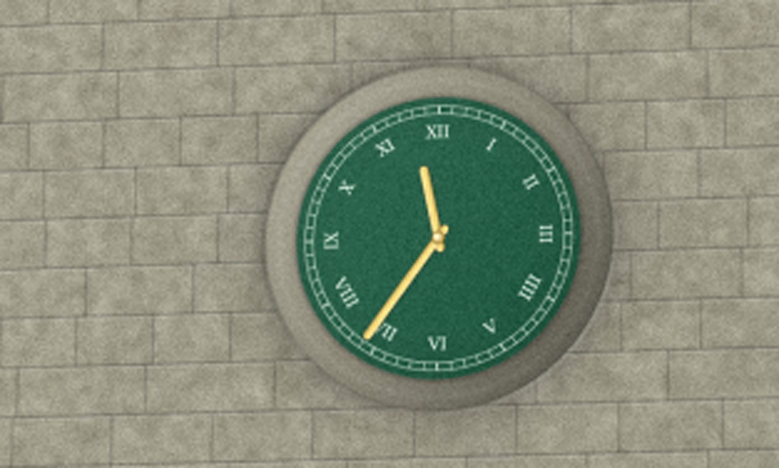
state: 11:36
